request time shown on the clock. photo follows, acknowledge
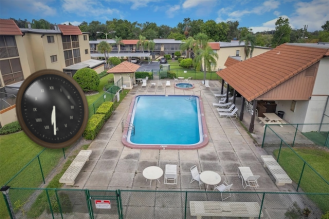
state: 6:31
